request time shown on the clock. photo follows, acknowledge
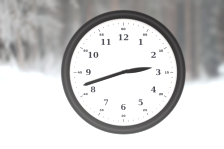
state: 2:42
